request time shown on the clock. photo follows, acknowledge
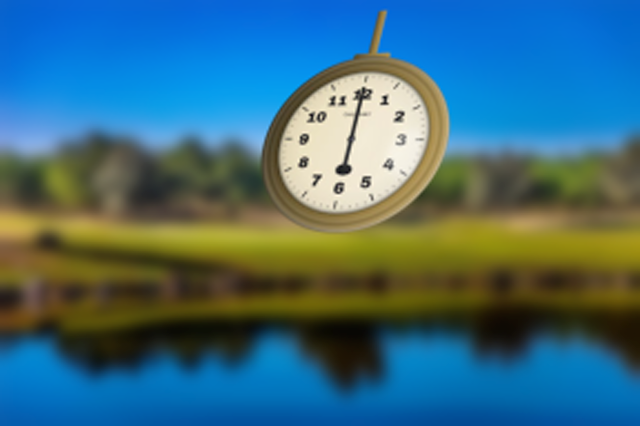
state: 6:00
